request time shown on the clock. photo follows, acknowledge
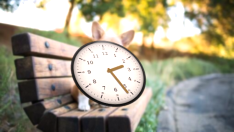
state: 2:26
